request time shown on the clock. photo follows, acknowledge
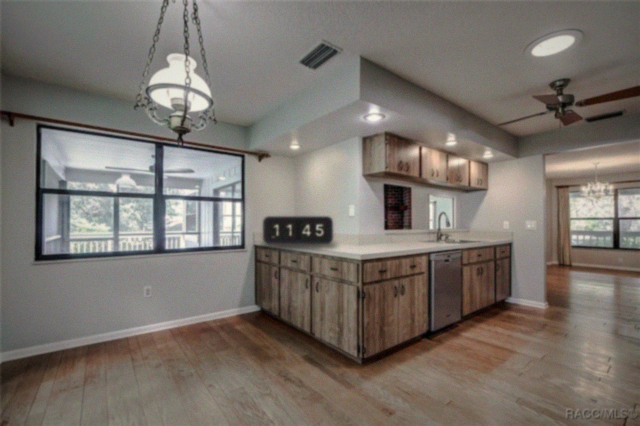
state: 11:45
